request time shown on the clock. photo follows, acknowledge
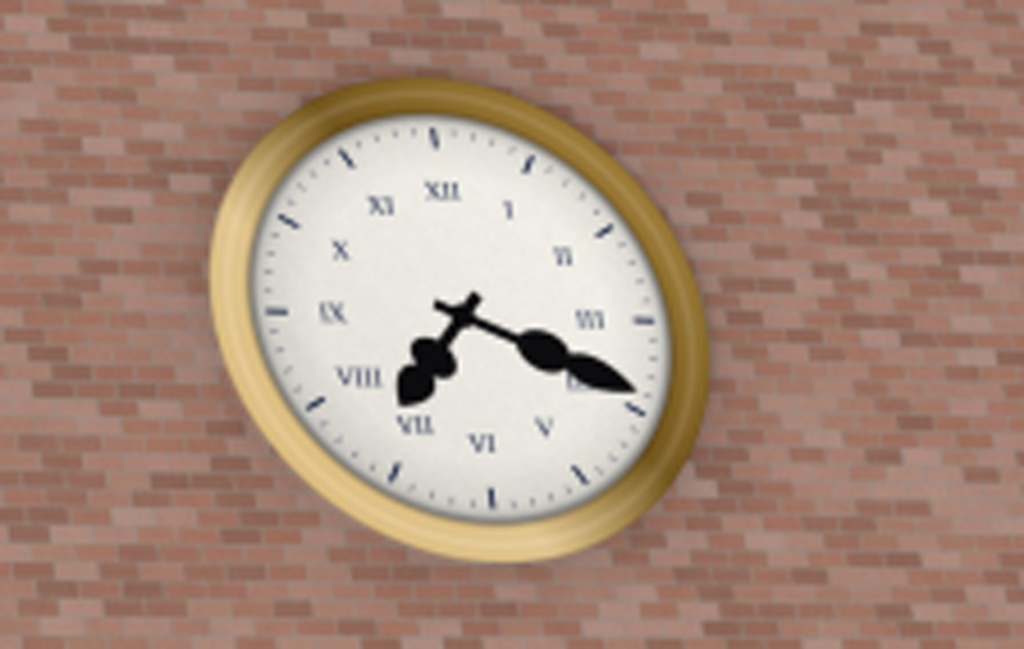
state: 7:19
